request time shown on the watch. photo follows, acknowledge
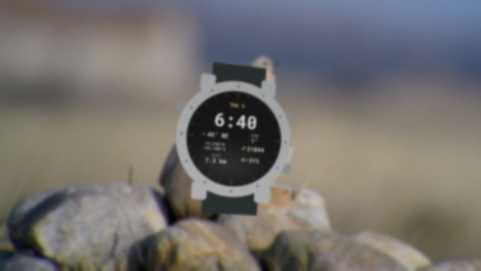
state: 6:40
